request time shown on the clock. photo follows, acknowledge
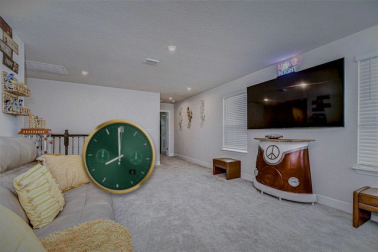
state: 7:59
